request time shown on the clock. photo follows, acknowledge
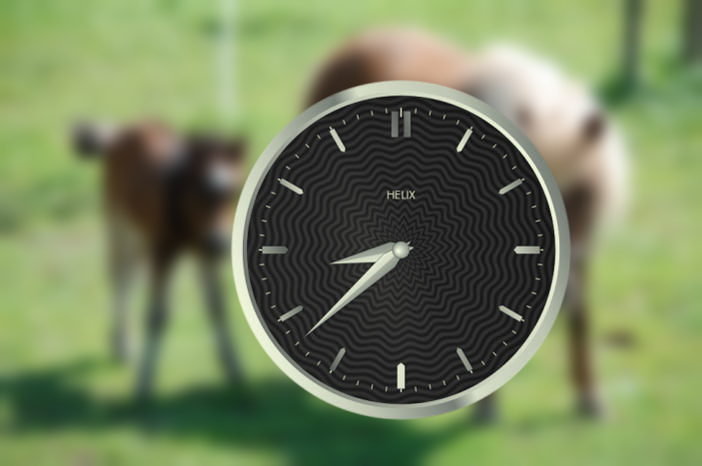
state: 8:38
